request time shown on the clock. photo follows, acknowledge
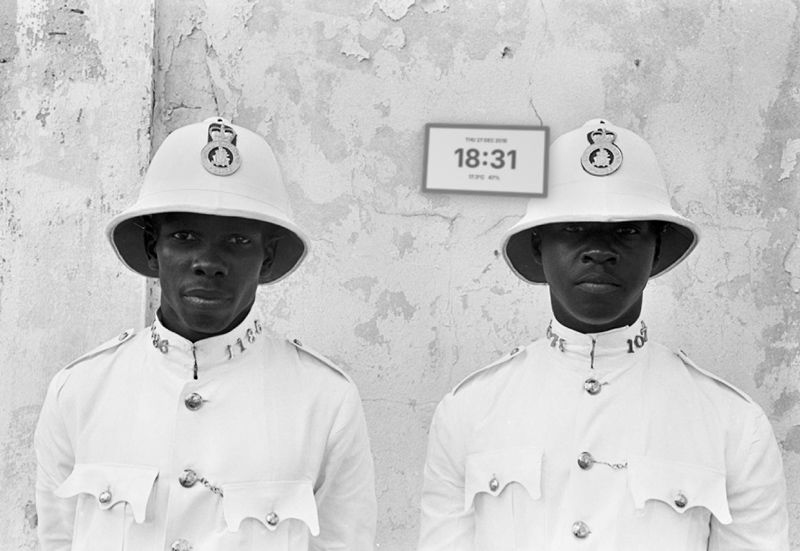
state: 18:31
